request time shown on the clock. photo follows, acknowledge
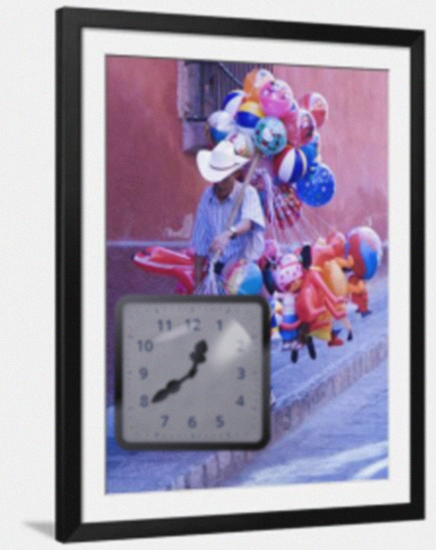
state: 12:39
